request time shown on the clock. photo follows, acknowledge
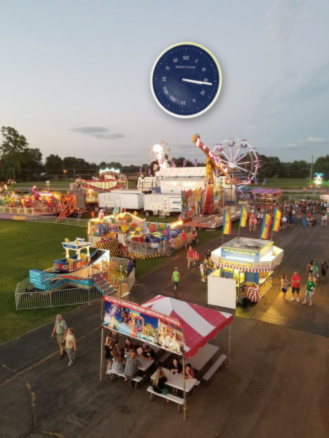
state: 3:16
